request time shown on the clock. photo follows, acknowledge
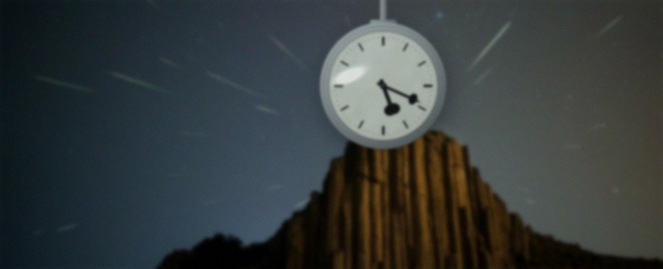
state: 5:19
